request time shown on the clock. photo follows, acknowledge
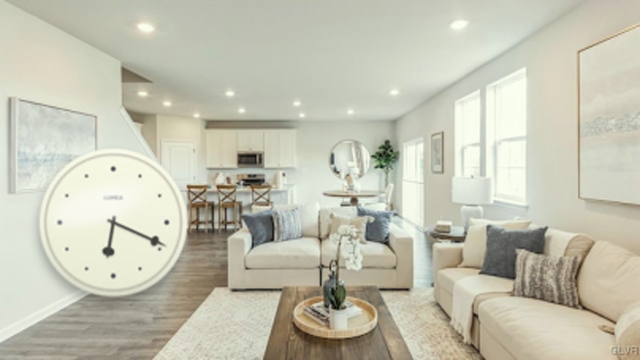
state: 6:19
